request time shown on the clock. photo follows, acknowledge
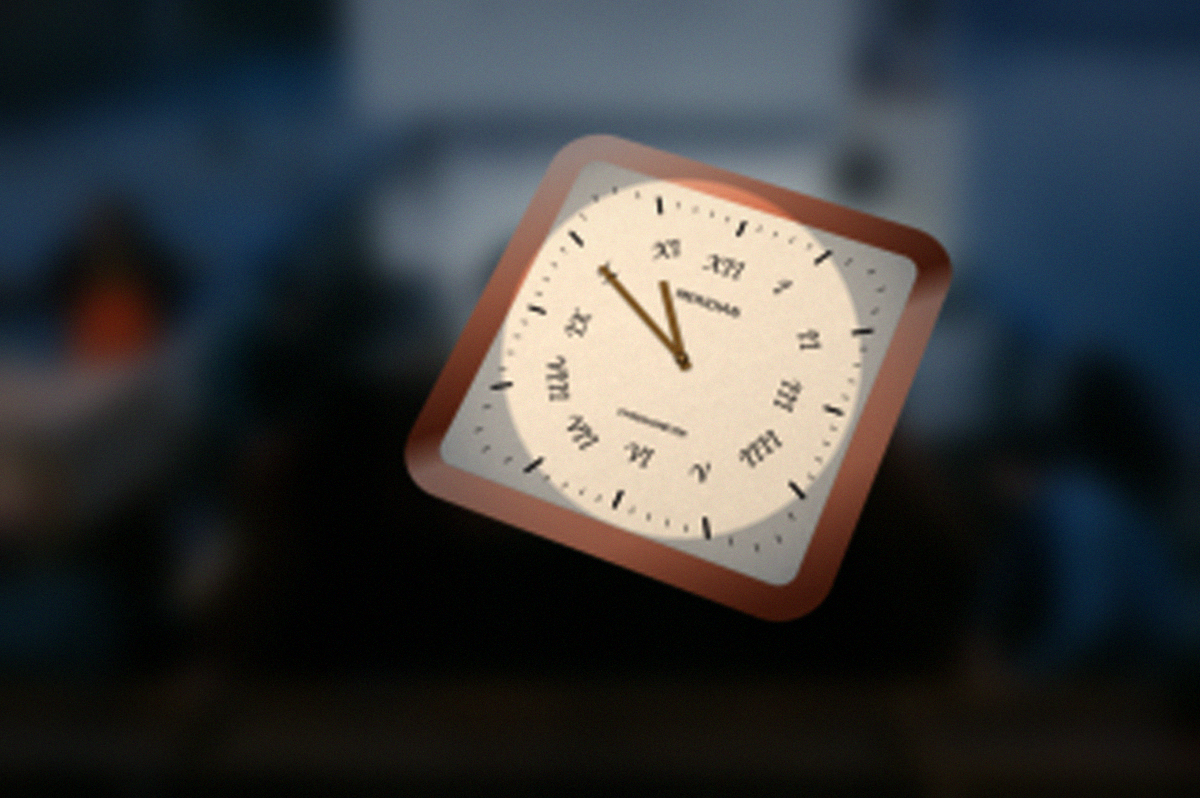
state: 10:50
